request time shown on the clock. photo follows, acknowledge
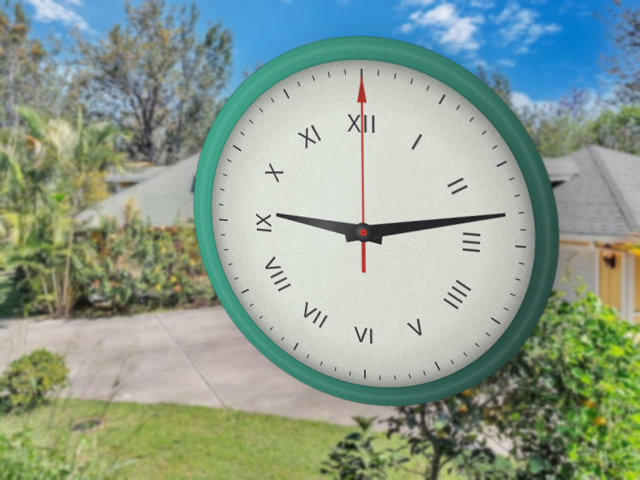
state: 9:13:00
